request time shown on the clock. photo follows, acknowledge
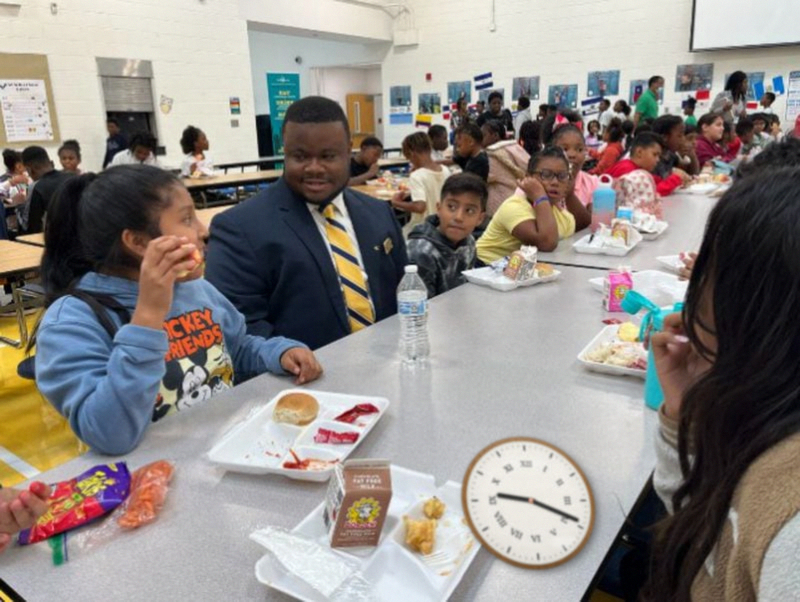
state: 9:19
